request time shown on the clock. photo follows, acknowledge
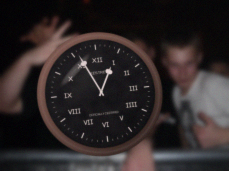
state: 12:56
